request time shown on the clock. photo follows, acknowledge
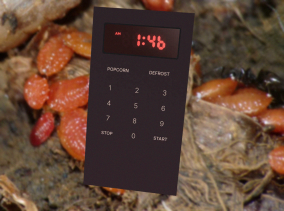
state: 1:46
